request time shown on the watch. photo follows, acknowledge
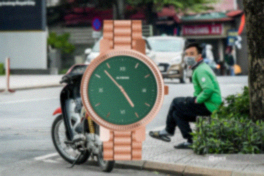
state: 4:53
